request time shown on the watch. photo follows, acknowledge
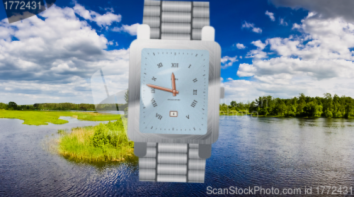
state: 11:47
